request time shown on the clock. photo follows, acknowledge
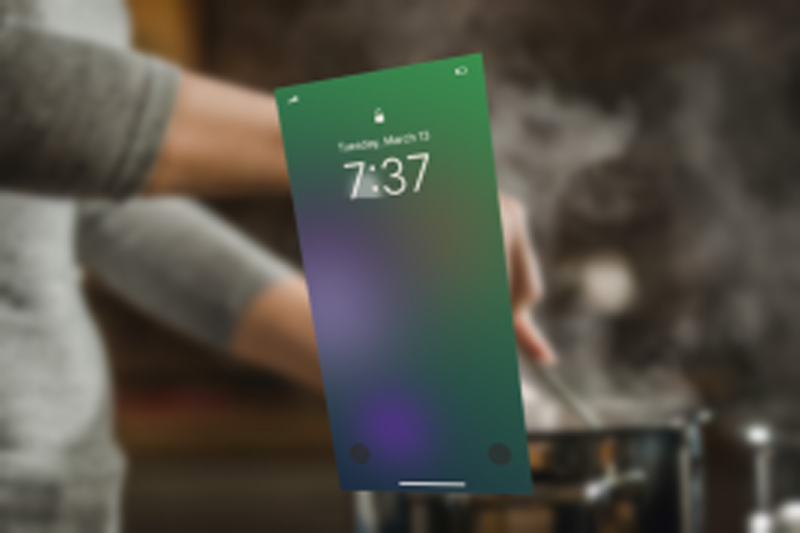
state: 7:37
